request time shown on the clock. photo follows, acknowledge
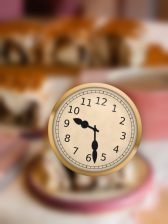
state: 9:28
